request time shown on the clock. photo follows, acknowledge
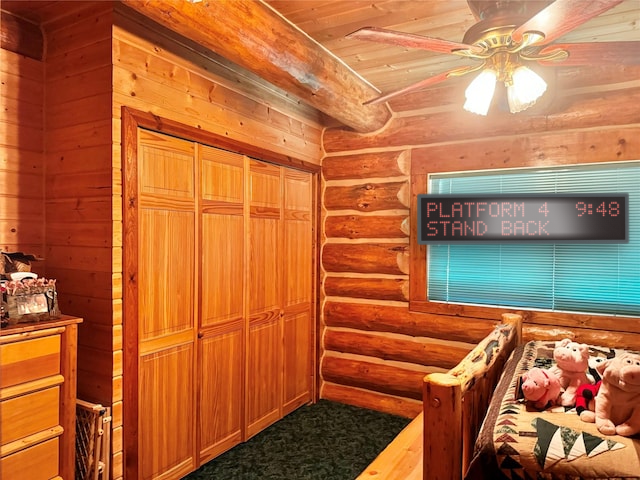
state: 9:48
